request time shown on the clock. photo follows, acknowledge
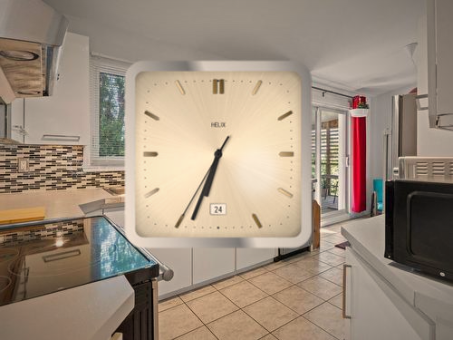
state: 6:33:35
